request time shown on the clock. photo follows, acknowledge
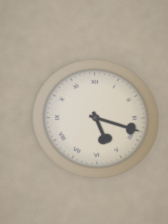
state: 5:18
